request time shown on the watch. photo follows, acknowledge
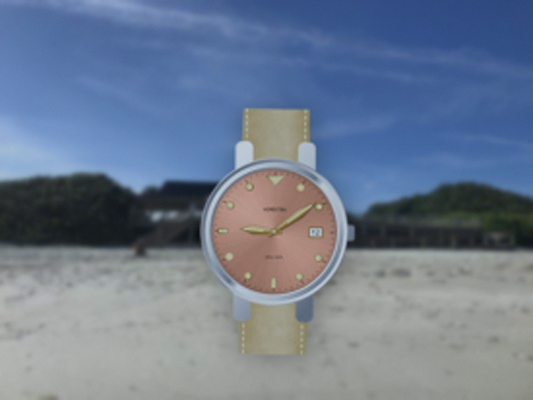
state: 9:09
